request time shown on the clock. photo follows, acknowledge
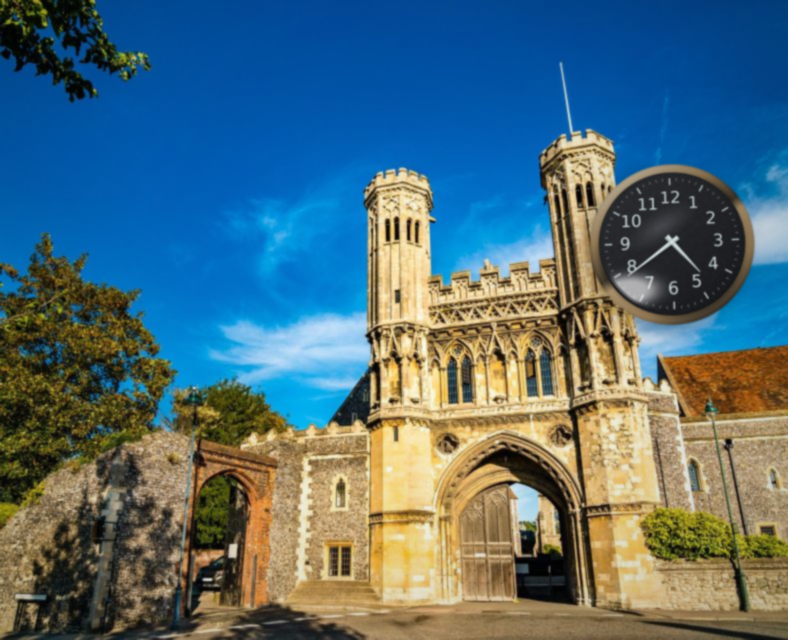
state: 4:39
